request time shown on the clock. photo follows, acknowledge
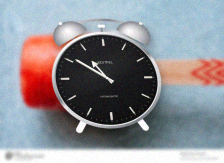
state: 10:51
